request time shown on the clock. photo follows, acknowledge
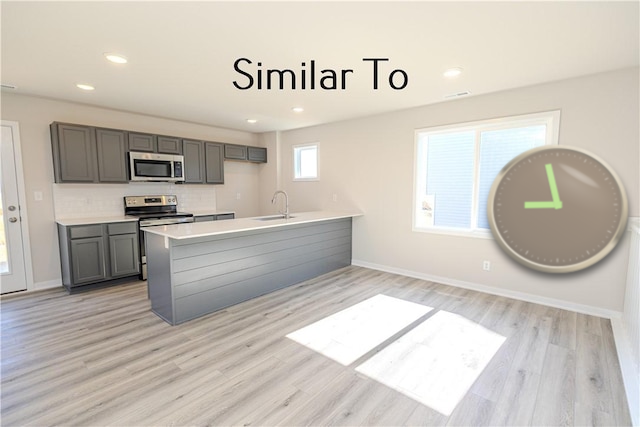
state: 8:58
